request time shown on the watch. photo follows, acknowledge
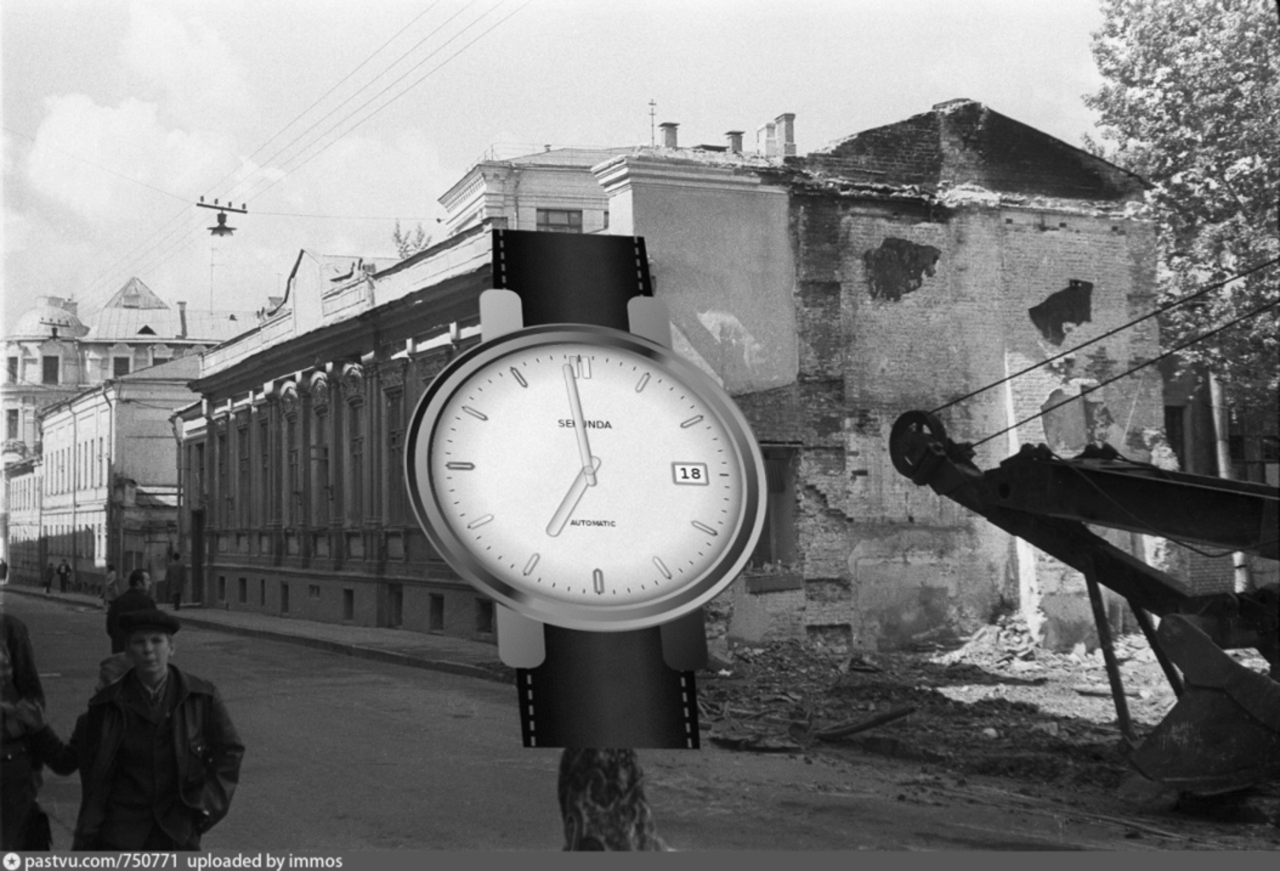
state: 6:59
